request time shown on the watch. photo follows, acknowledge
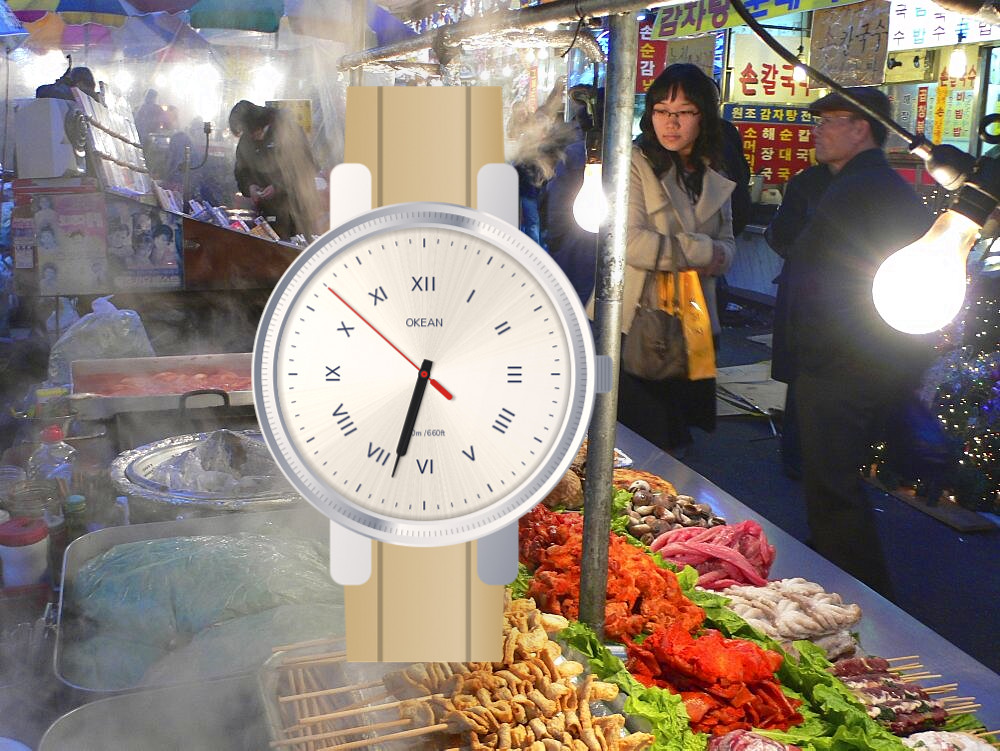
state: 6:32:52
